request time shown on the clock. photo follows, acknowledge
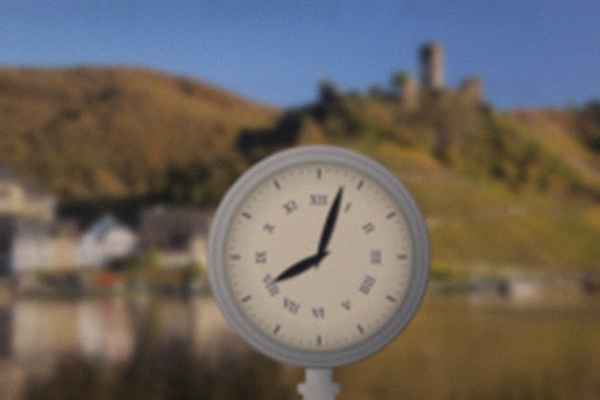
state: 8:03
